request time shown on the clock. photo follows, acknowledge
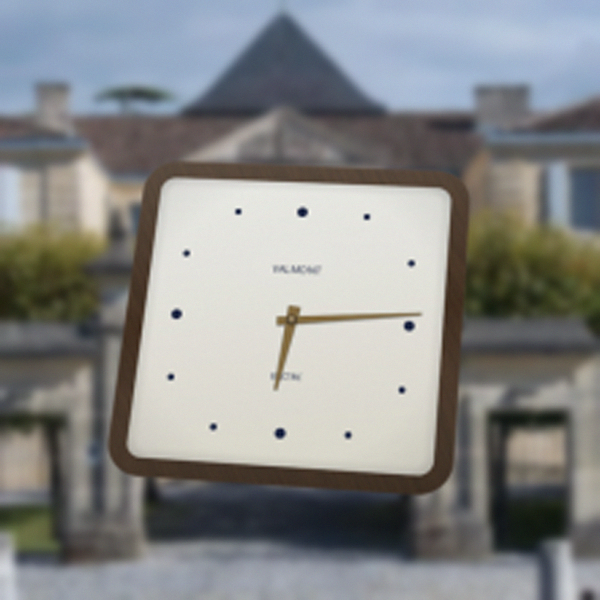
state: 6:14
